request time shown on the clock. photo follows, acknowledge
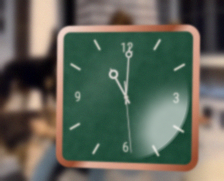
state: 11:00:29
